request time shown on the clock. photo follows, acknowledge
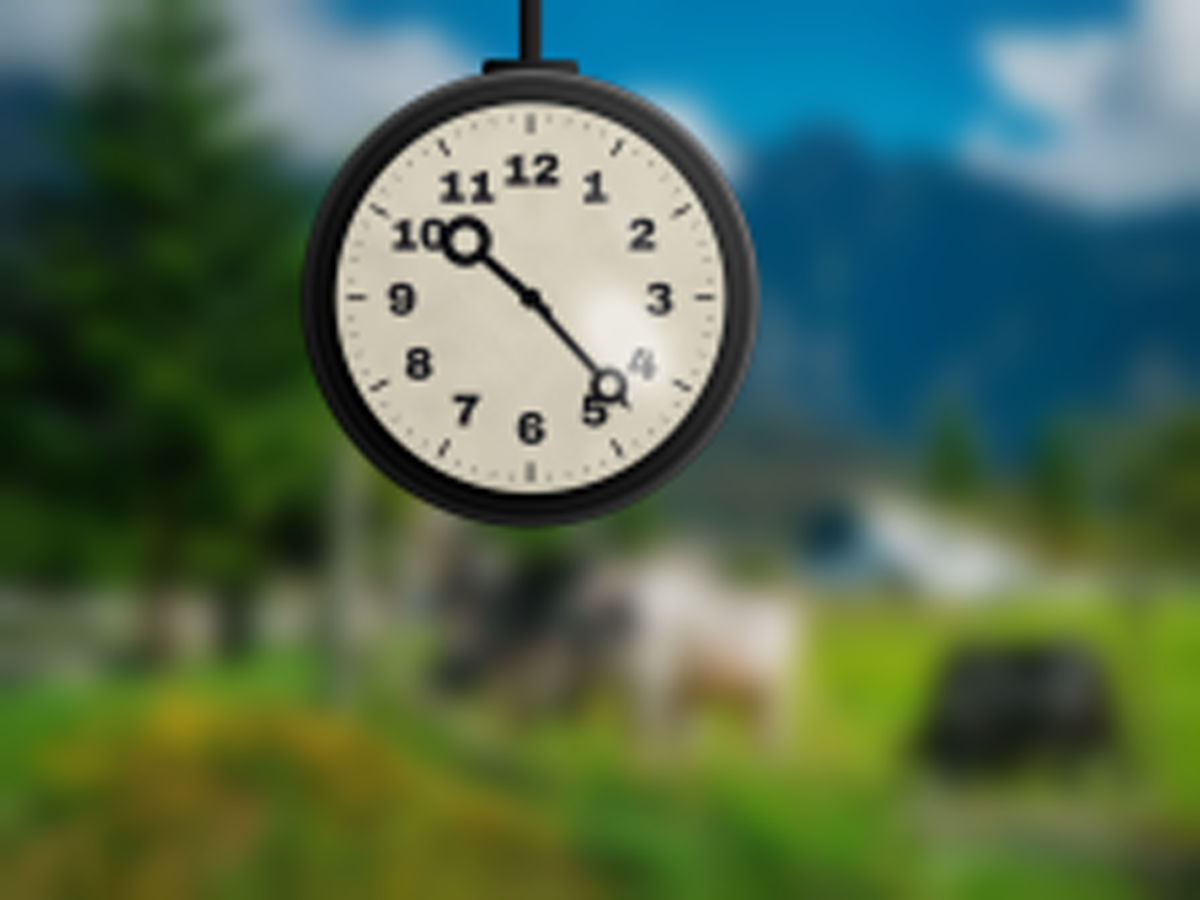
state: 10:23
